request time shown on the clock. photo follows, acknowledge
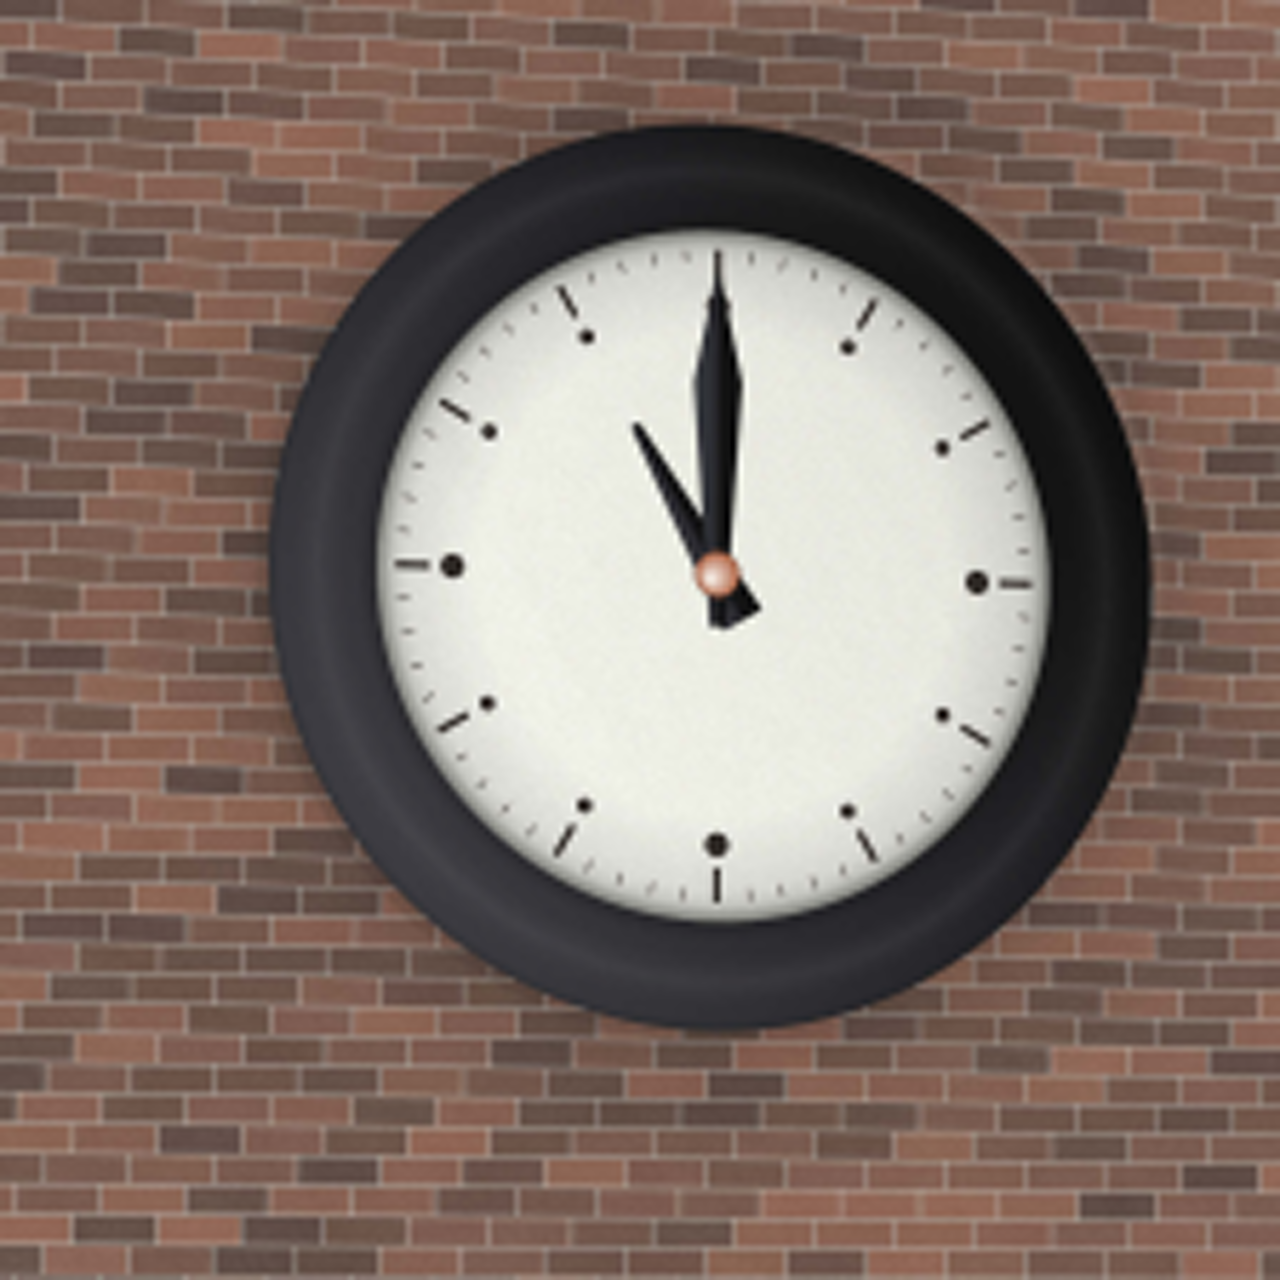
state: 11:00
